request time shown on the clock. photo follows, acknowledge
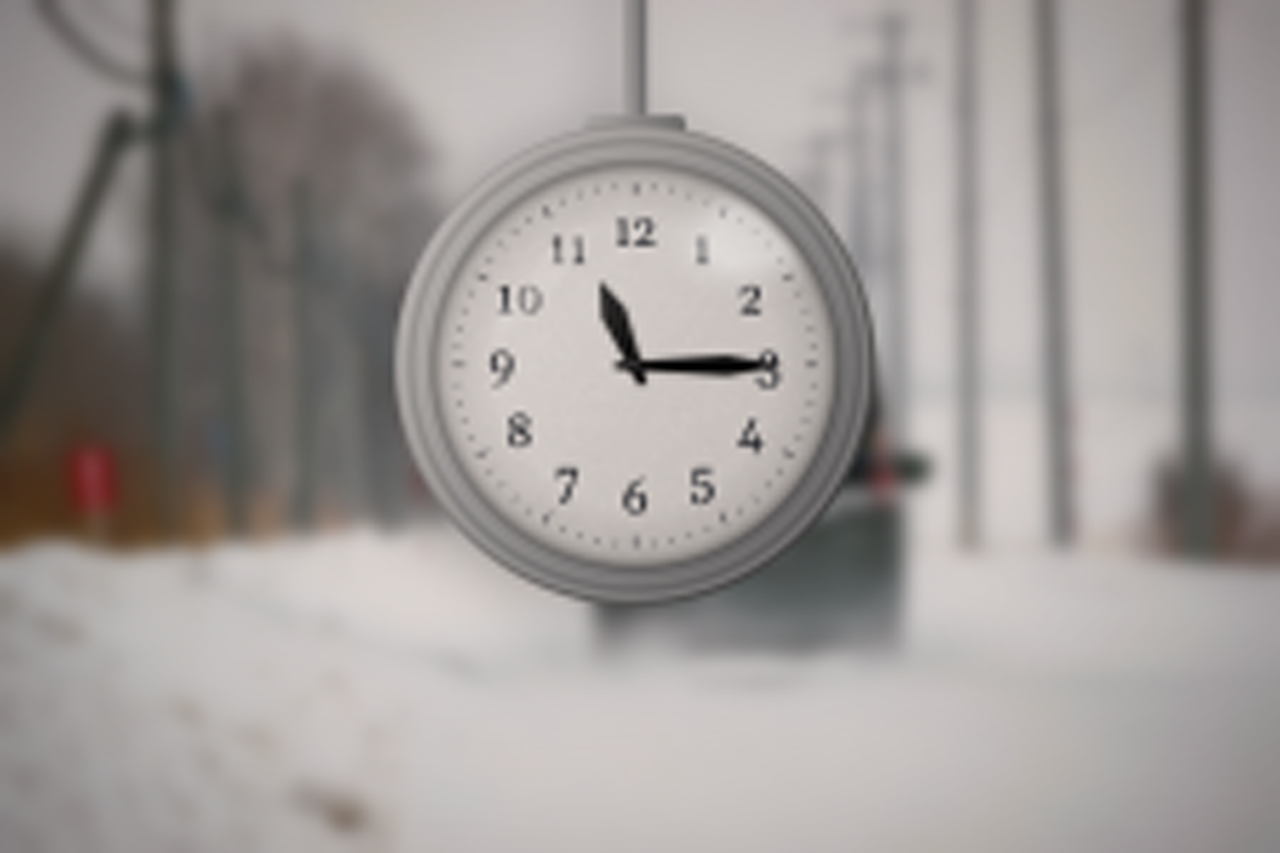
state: 11:15
